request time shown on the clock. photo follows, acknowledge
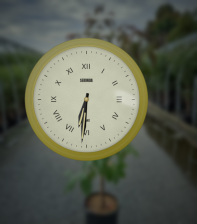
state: 6:31
